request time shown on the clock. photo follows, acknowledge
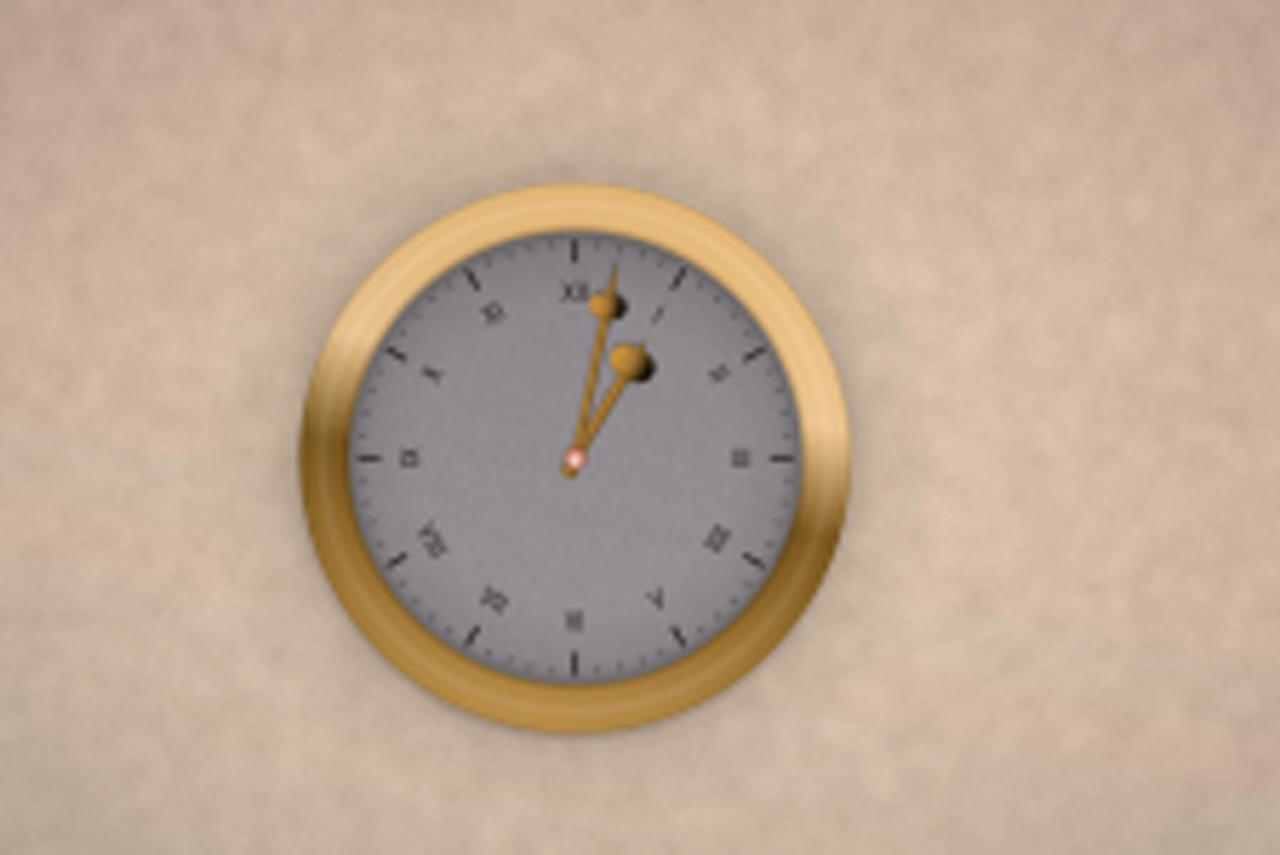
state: 1:02
